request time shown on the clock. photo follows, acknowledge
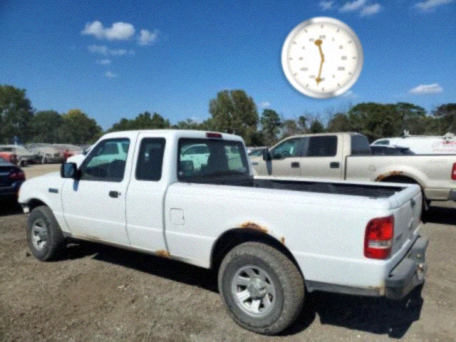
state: 11:32
